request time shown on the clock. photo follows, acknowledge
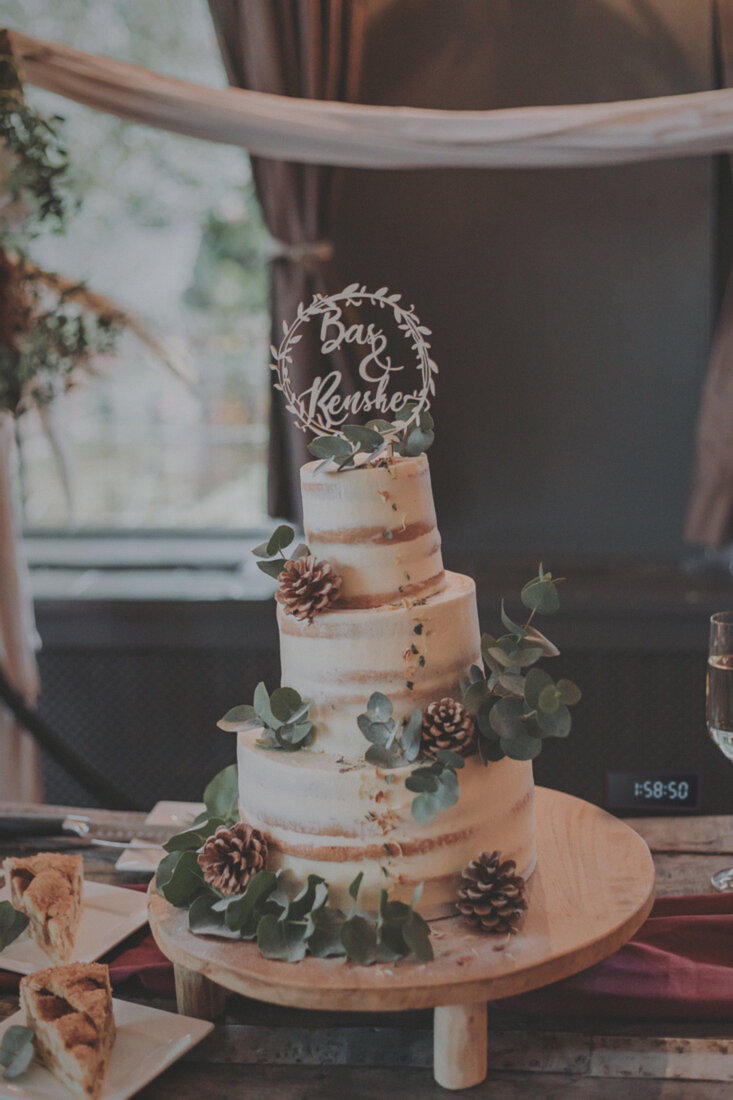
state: 1:58:50
